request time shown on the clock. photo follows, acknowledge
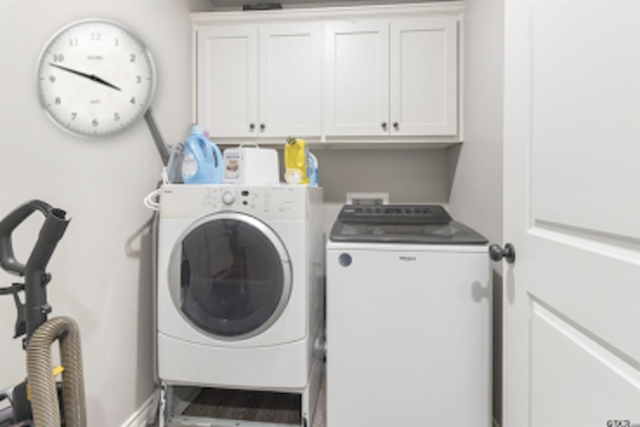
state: 3:48
